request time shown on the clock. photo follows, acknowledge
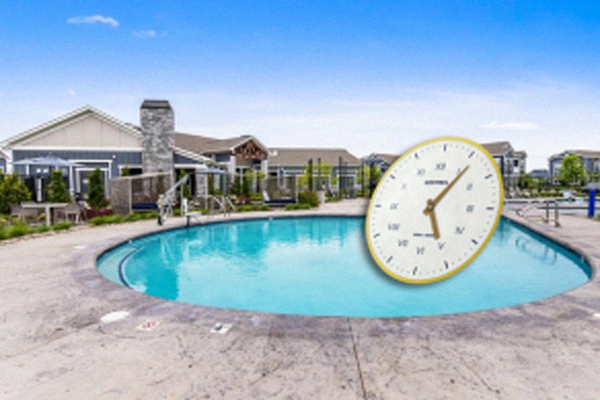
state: 5:06
